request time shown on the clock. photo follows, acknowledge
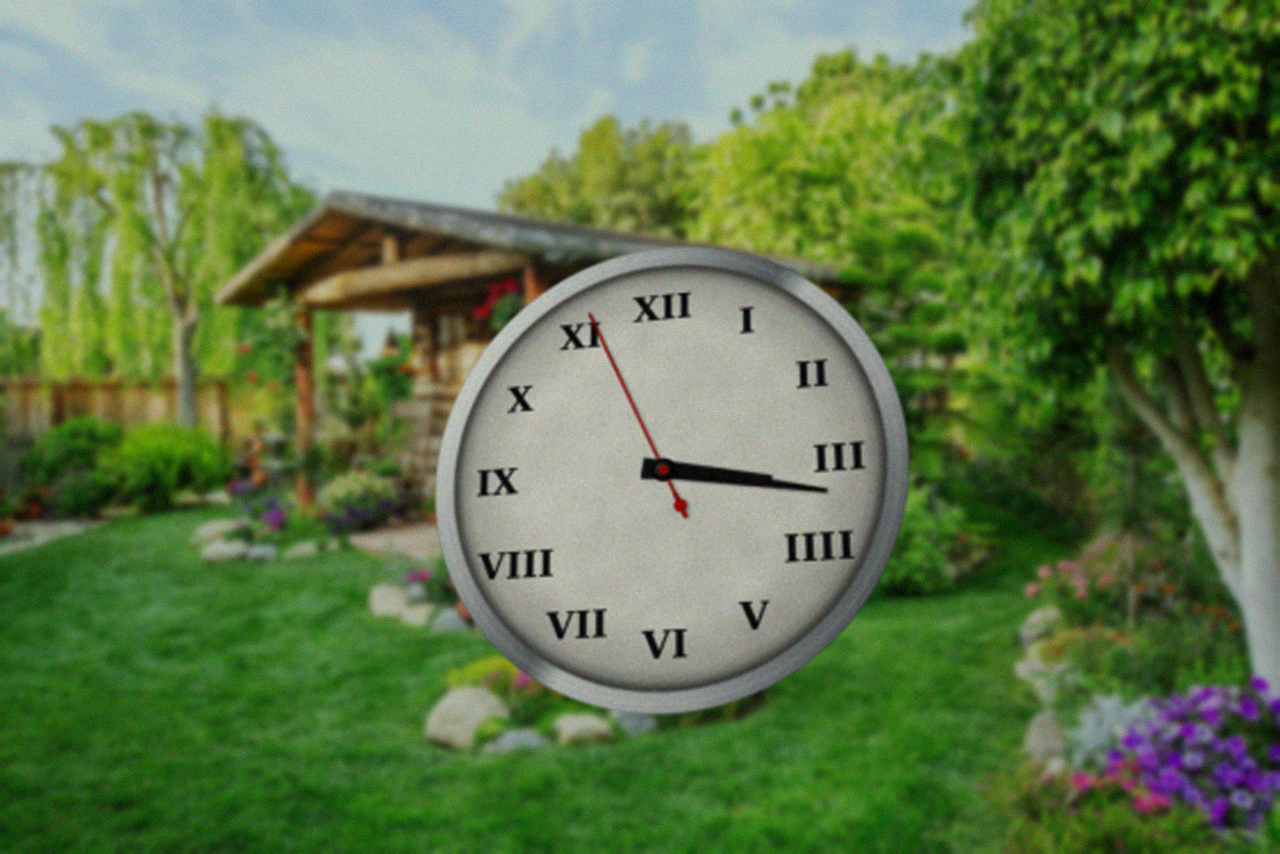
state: 3:16:56
